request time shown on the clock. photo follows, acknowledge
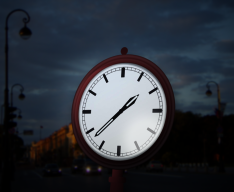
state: 1:38
